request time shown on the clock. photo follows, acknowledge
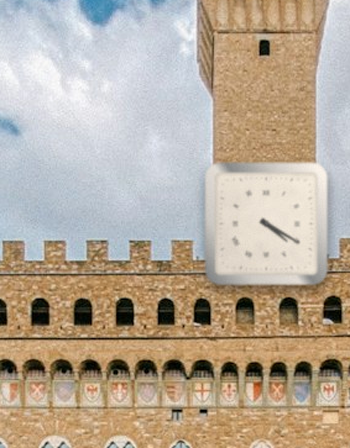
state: 4:20
